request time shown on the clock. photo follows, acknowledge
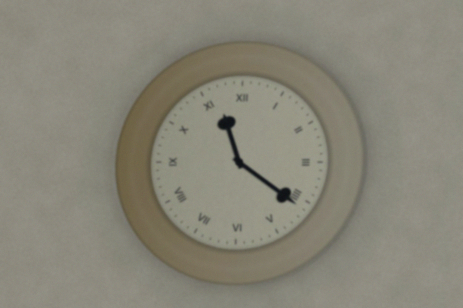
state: 11:21
